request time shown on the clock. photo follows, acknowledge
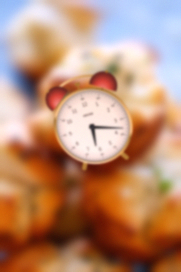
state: 6:18
